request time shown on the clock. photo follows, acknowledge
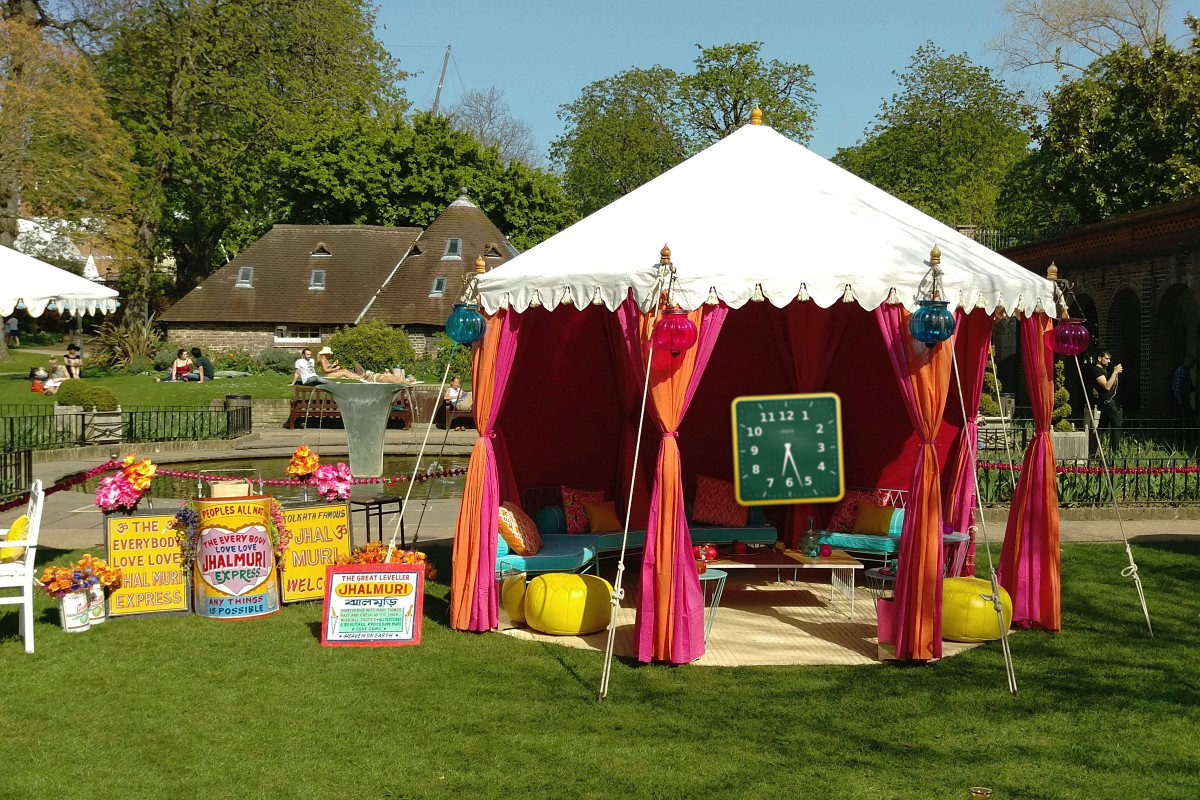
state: 6:27
